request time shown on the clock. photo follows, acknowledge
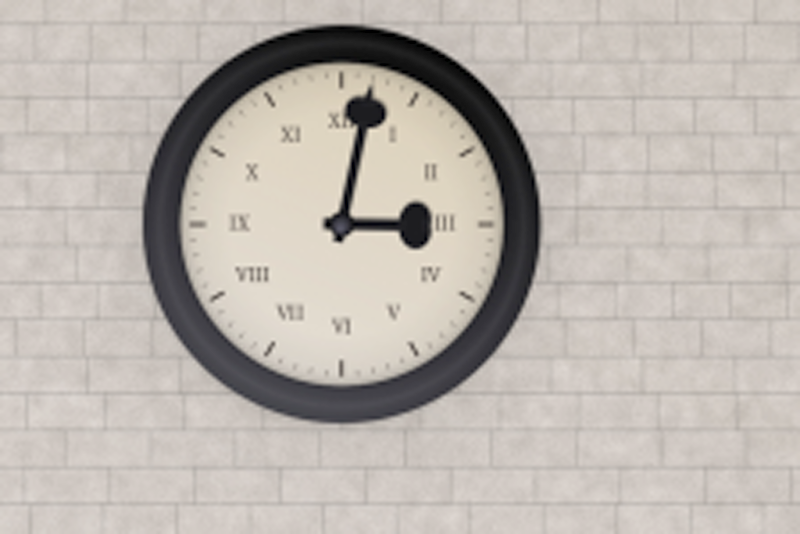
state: 3:02
